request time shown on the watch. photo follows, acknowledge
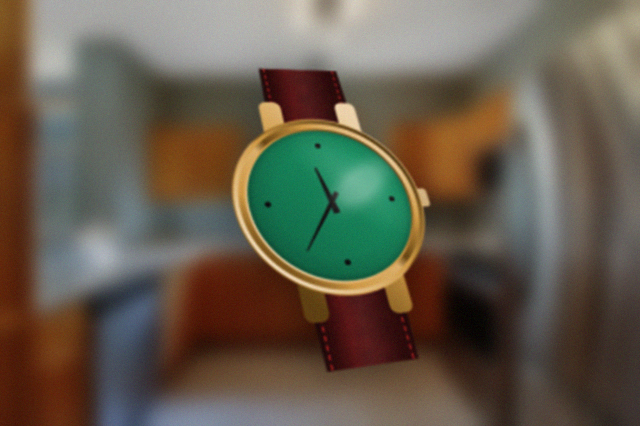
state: 11:36
